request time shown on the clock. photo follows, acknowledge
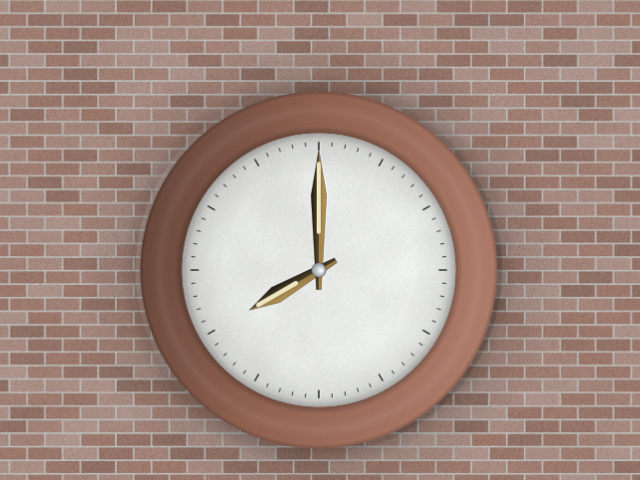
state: 8:00
